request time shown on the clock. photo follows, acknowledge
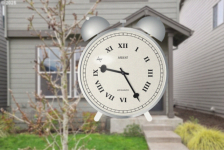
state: 9:25
